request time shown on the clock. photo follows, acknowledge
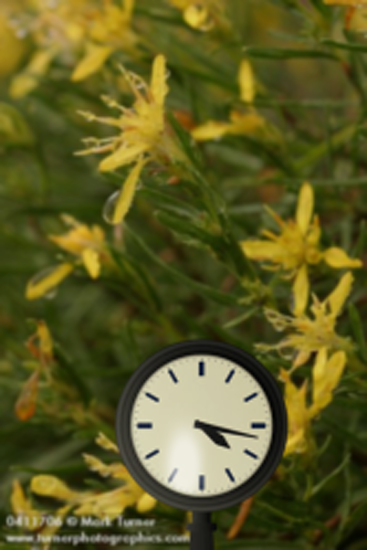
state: 4:17
